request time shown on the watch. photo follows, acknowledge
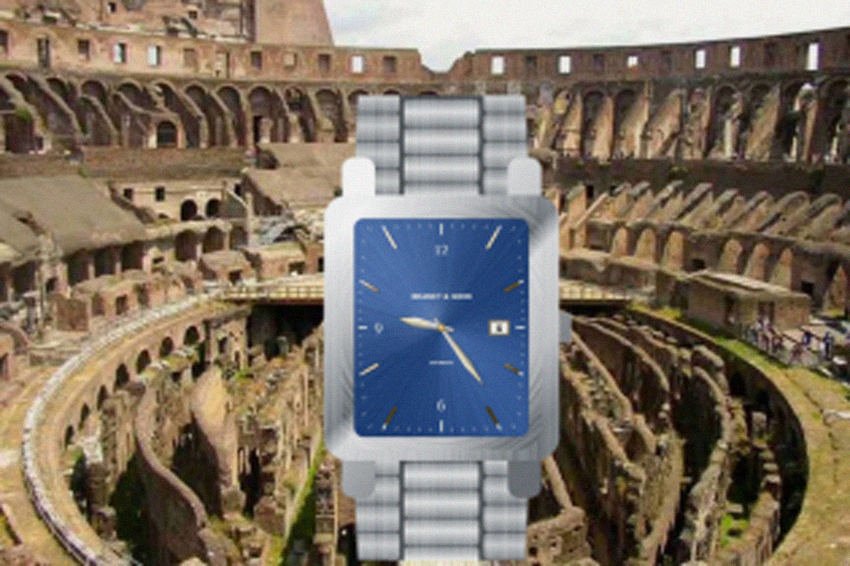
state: 9:24
